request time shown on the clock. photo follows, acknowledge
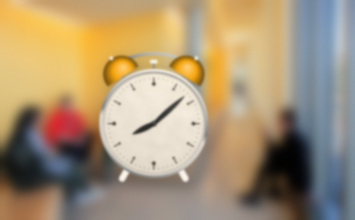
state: 8:08
